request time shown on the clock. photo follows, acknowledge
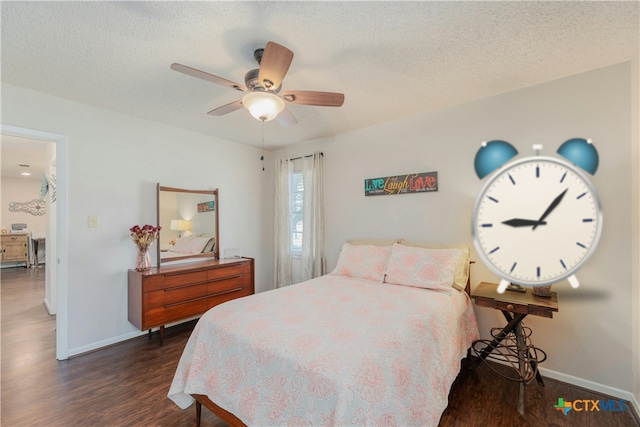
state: 9:07
